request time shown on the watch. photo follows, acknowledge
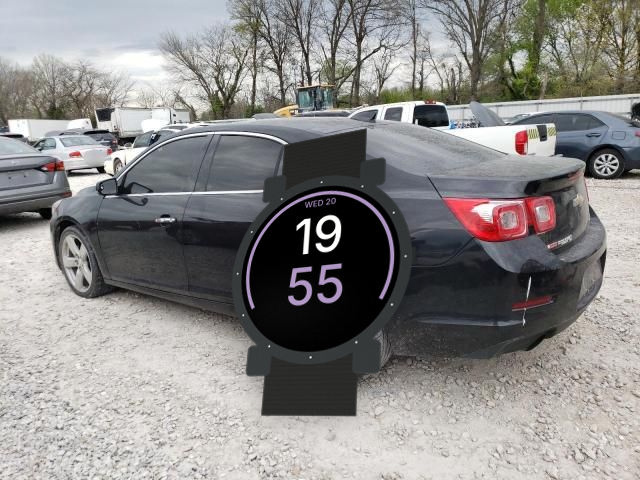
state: 19:55
